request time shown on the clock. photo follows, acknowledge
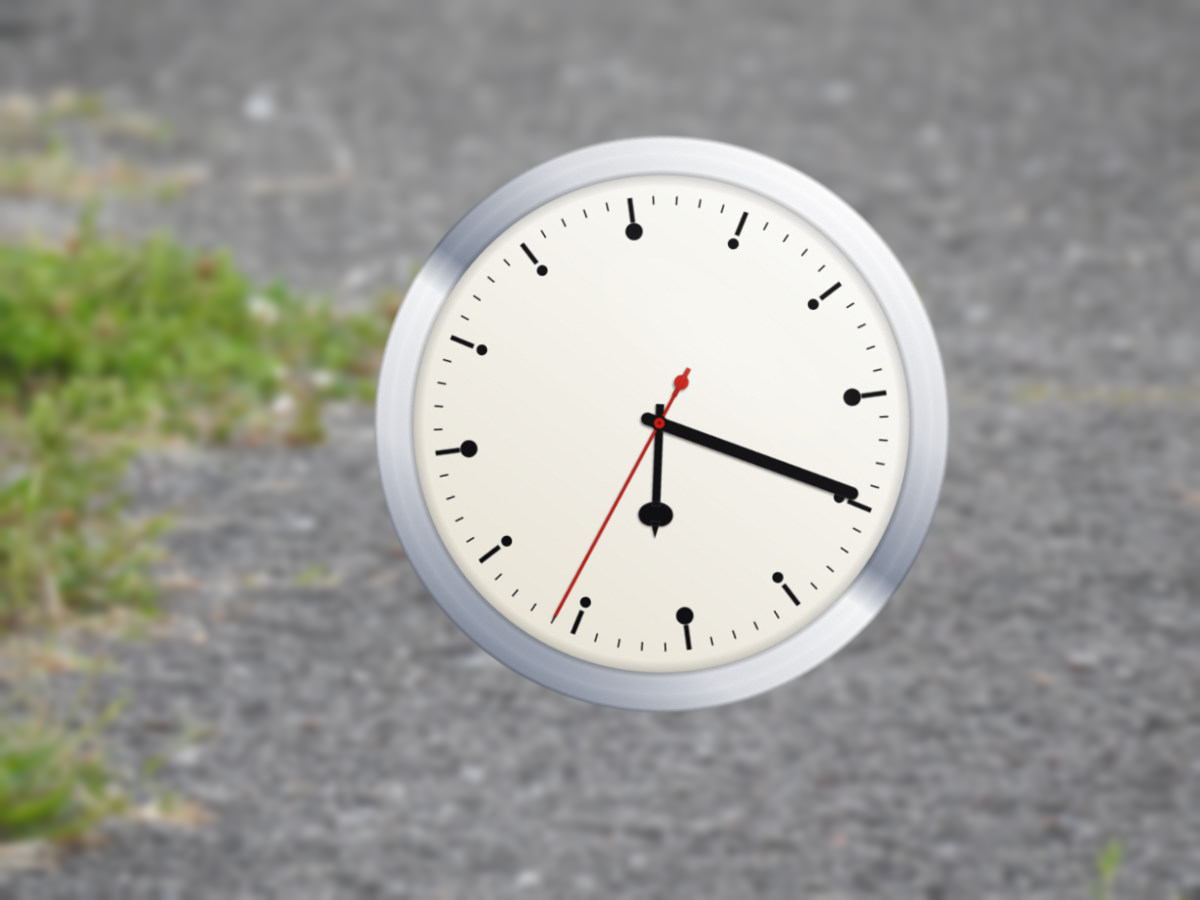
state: 6:19:36
